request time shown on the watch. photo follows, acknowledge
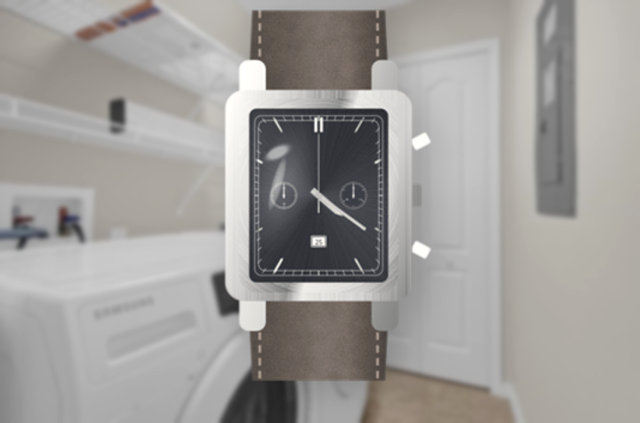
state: 4:21
